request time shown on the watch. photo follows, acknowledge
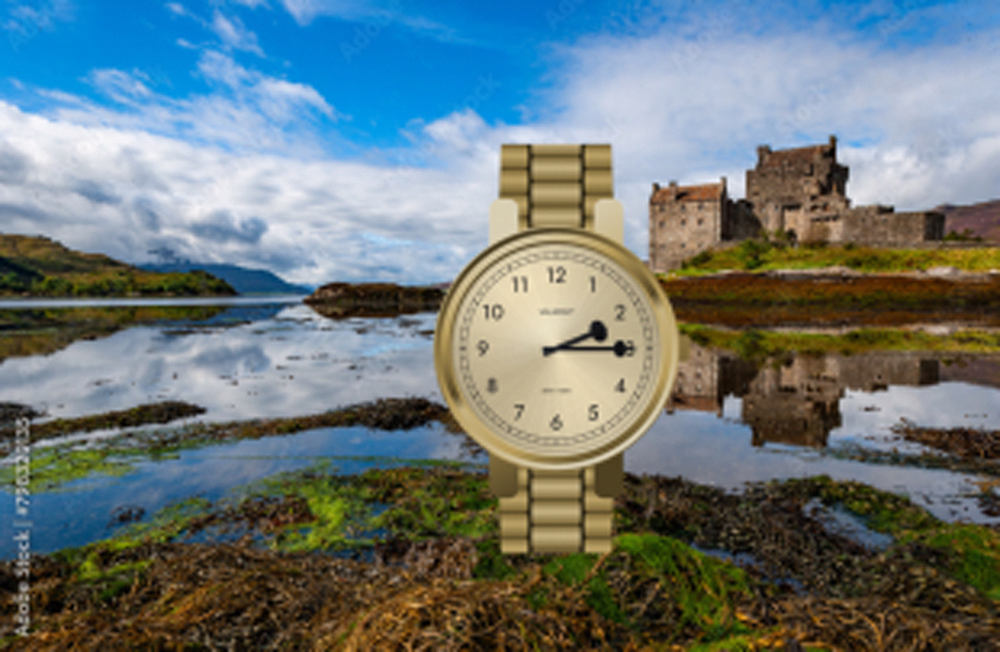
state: 2:15
